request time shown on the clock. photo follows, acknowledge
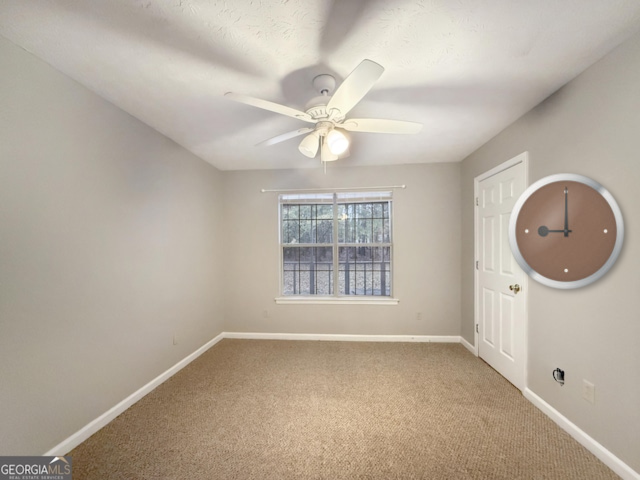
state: 9:00
